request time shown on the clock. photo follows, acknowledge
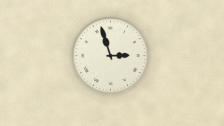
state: 2:57
